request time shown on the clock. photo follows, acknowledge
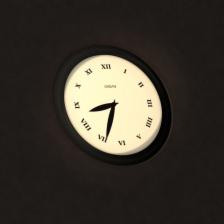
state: 8:34
